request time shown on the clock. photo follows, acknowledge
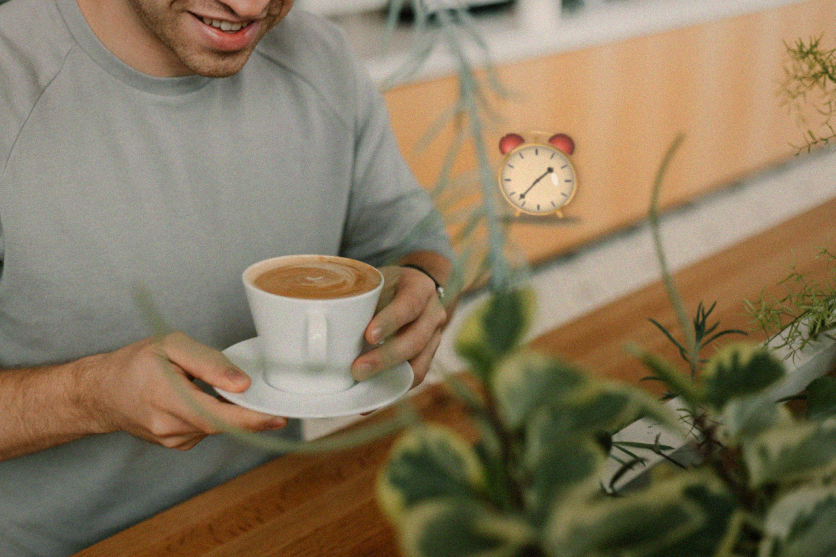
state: 1:37
